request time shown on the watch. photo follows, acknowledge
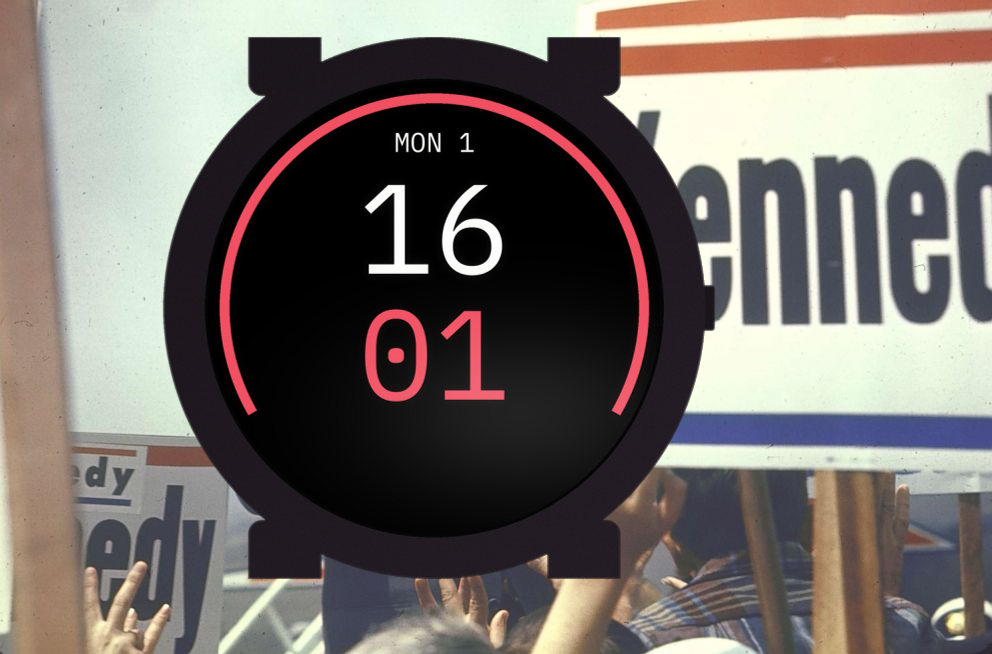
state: 16:01
